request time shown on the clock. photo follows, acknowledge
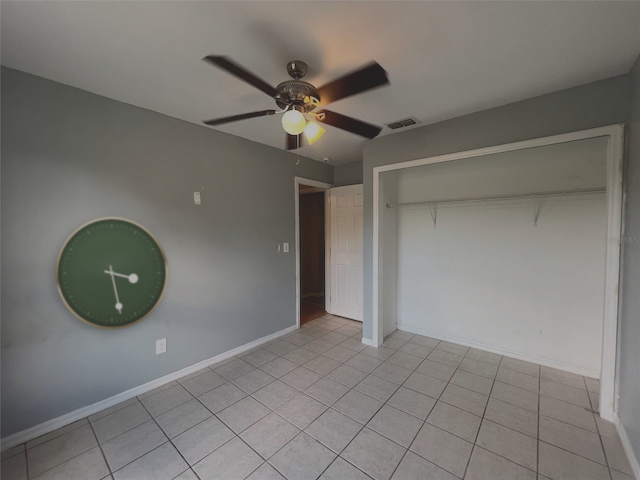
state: 3:28
